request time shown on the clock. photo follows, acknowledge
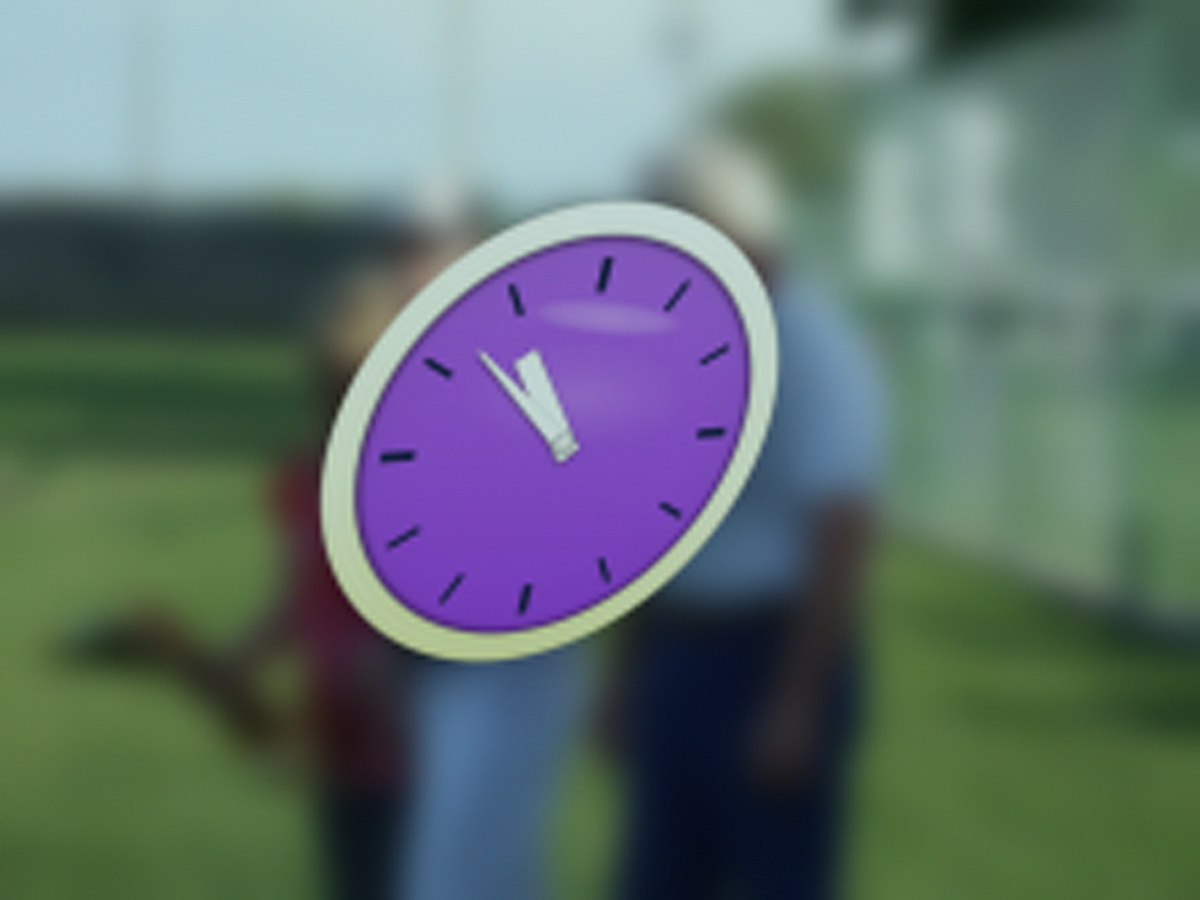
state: 10:52
